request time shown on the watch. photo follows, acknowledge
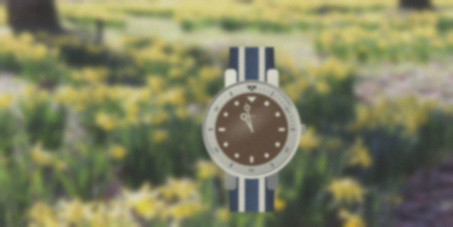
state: 10:58
